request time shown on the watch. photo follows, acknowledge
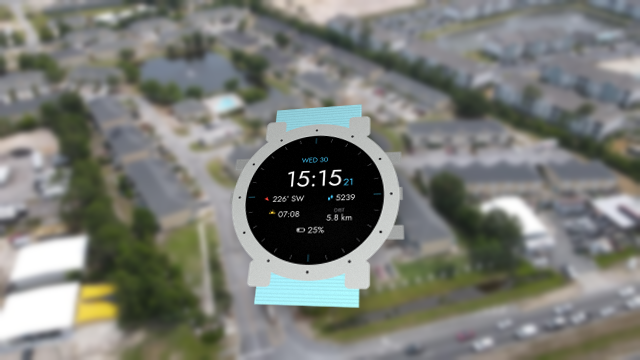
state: 15:15:21
